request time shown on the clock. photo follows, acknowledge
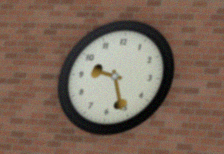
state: 9:26
